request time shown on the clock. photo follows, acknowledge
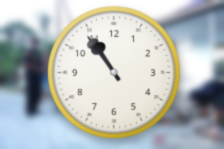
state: 10:54
